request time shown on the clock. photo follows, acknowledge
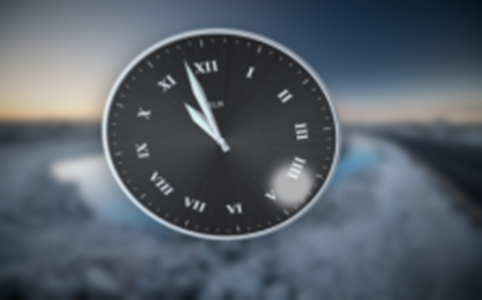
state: 10:58
